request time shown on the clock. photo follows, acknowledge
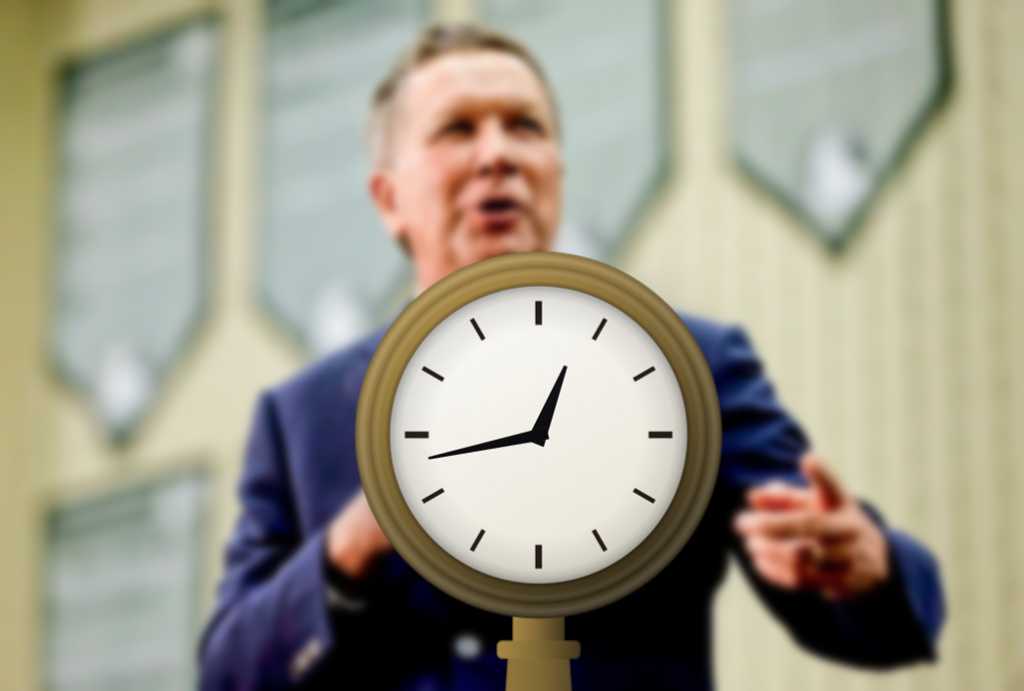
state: 12:43
